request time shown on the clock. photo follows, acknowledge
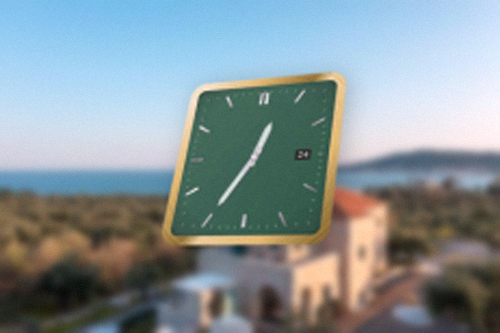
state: 12:35
